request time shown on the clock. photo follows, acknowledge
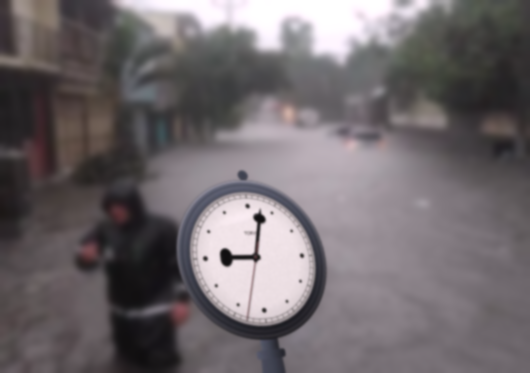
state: 9:02:33
